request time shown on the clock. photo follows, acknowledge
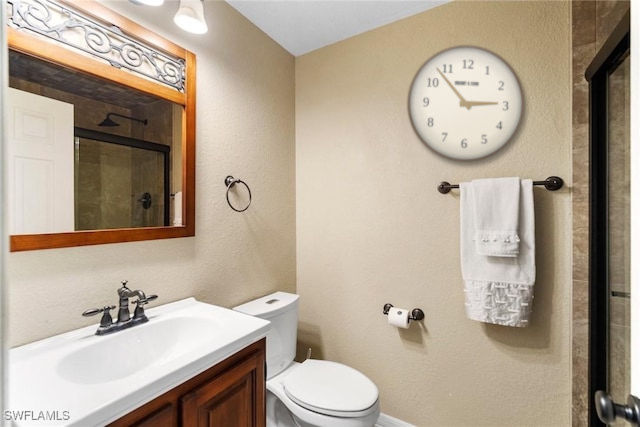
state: 2:53
